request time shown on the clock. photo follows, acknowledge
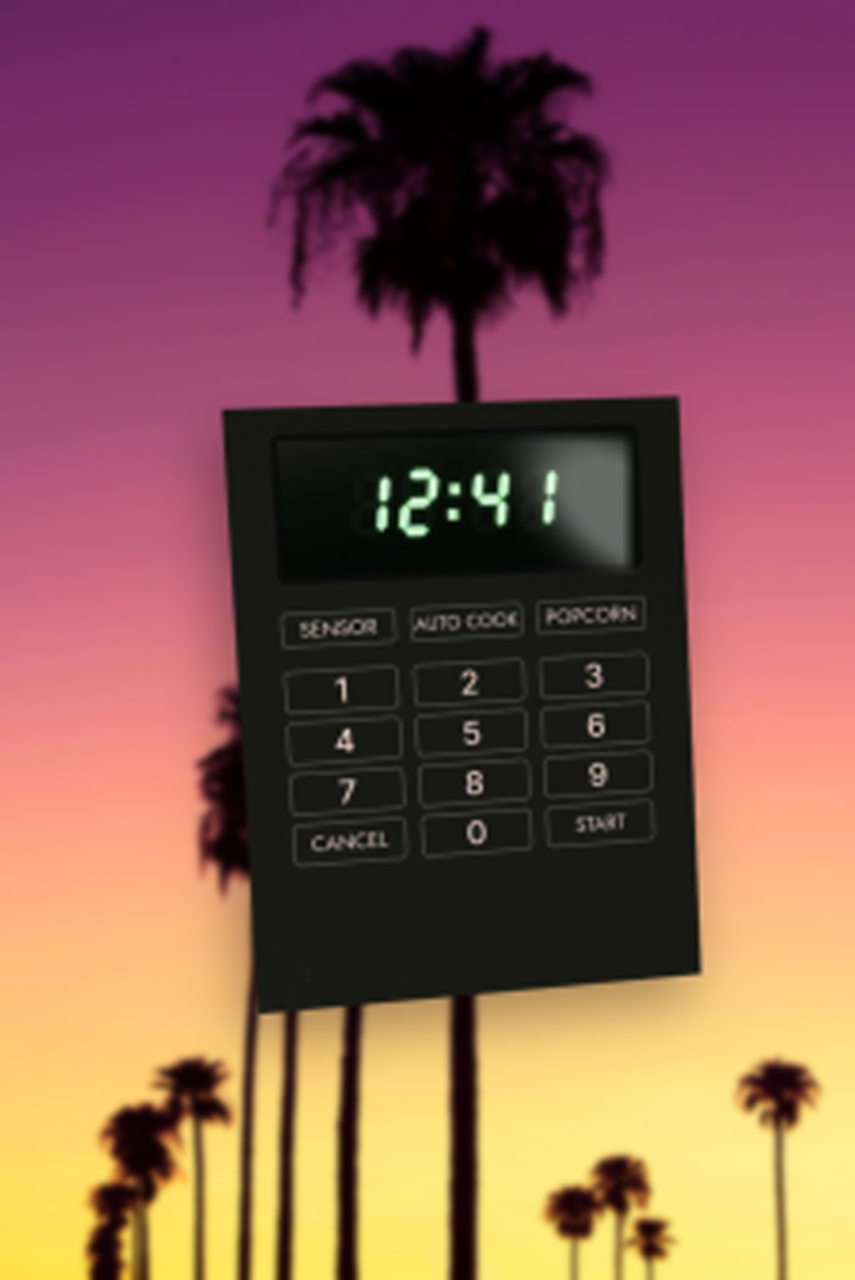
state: 12:41
